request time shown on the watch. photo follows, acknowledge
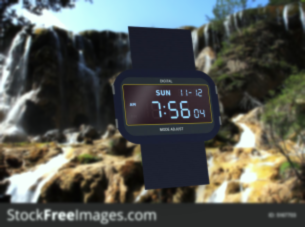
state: 7:56
